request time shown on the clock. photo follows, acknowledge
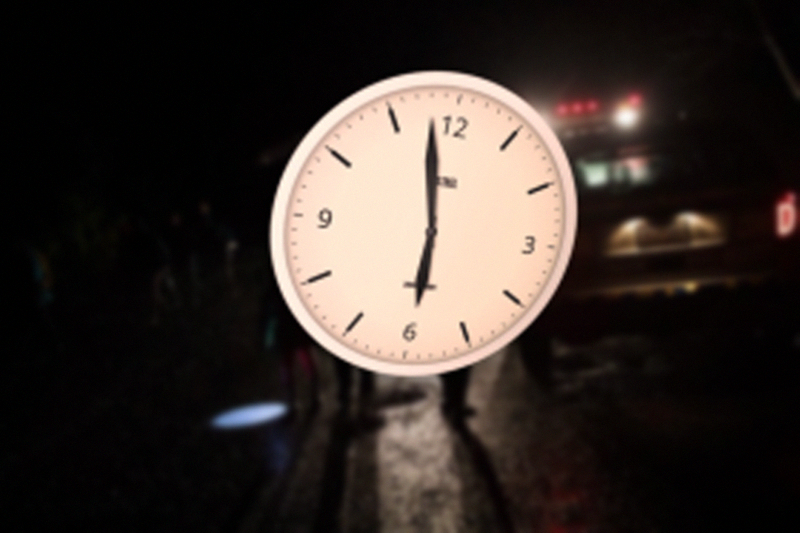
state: 5:58
